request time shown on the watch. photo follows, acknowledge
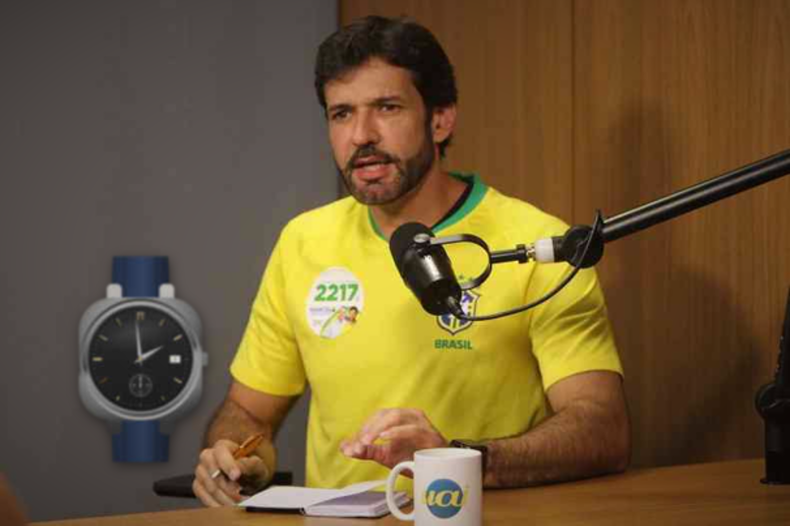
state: 1:59
